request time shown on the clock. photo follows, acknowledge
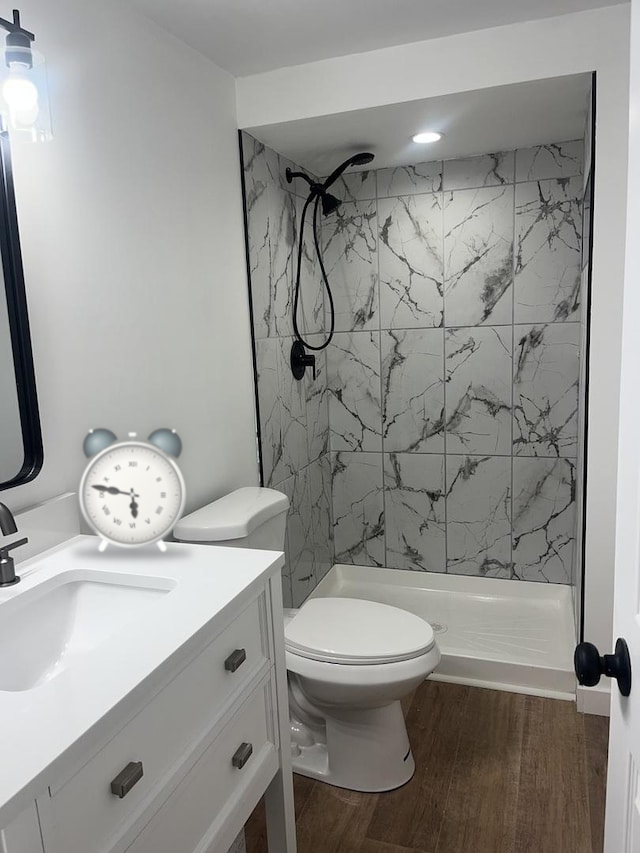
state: 5:47
